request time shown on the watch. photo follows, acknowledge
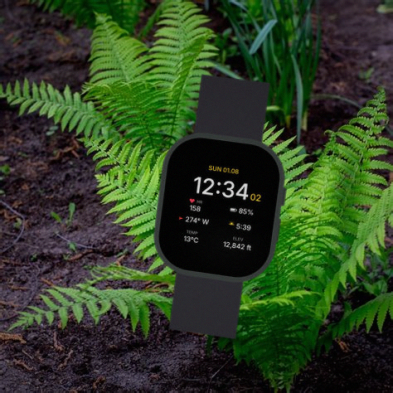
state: 12:34:02
